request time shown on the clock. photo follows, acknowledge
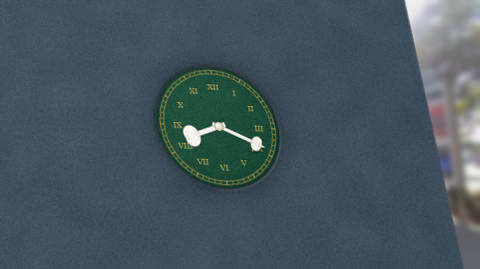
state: 8:19
